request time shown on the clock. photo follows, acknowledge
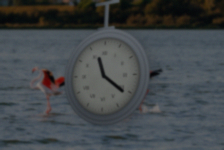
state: 11:21
